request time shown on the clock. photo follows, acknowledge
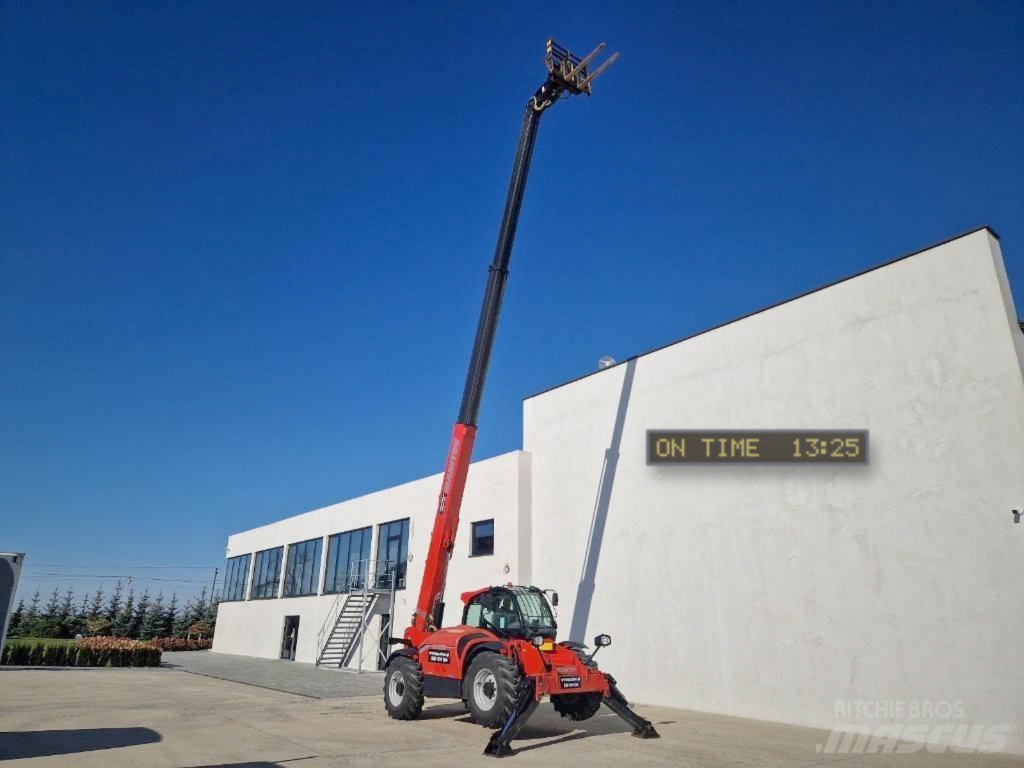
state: 13:25
